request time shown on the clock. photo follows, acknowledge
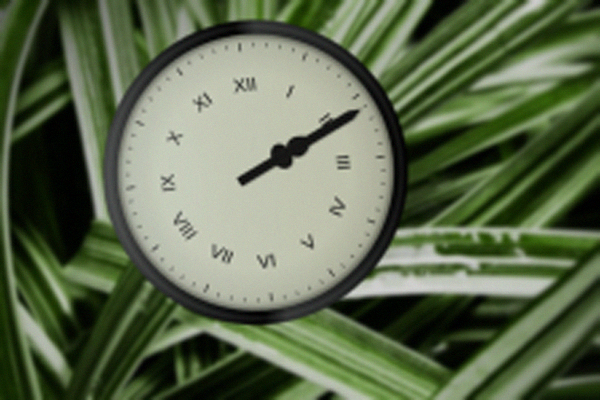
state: 2:11
